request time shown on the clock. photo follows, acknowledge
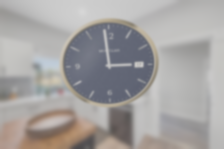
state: 2:59
